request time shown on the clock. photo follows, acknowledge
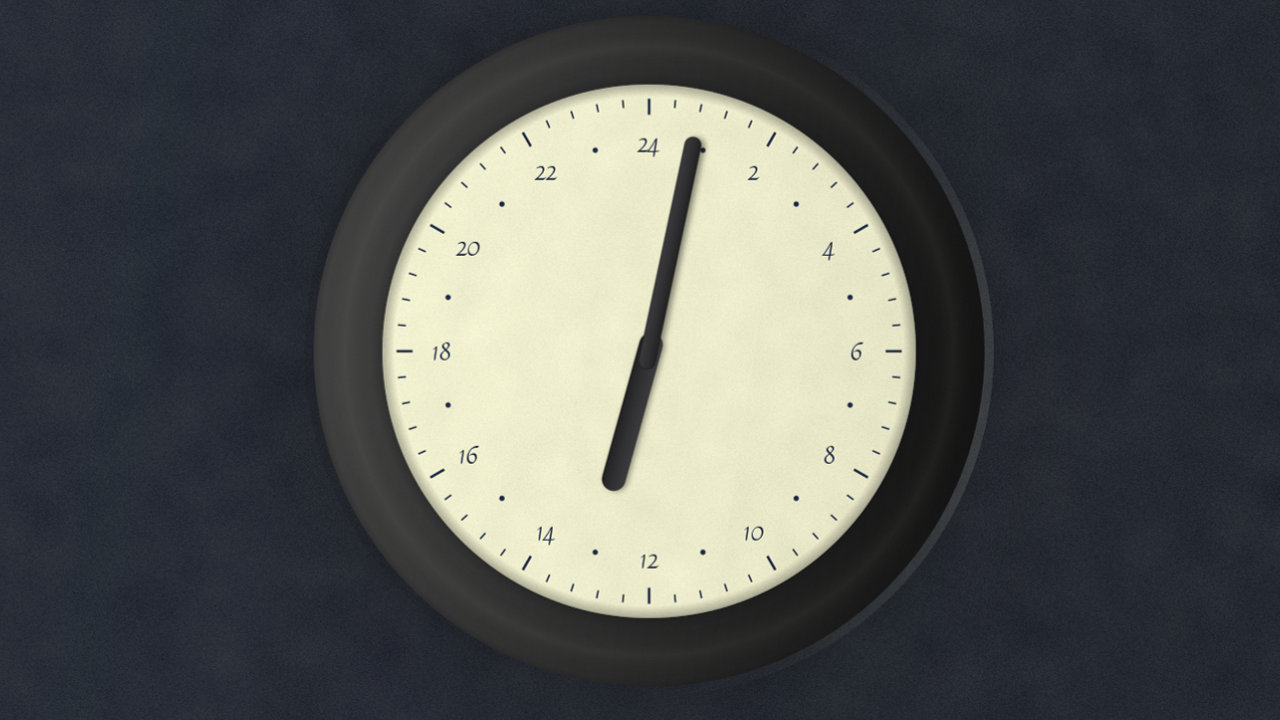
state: 13:02
